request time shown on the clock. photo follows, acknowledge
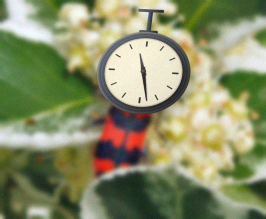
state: 11:28
